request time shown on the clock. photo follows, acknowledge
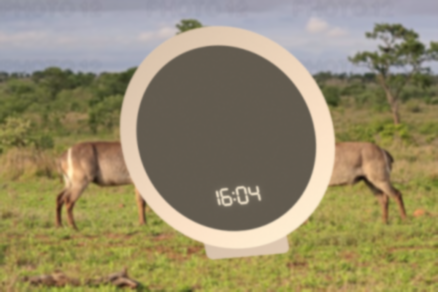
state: 16:04
